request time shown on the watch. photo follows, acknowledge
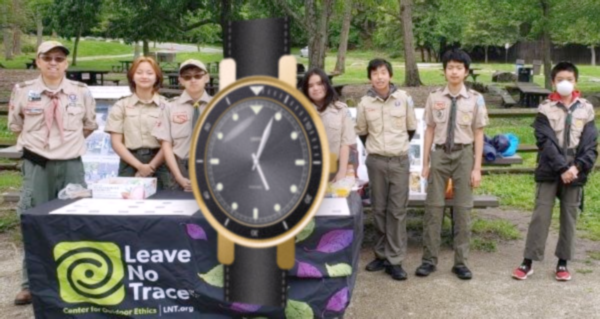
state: 5:04
